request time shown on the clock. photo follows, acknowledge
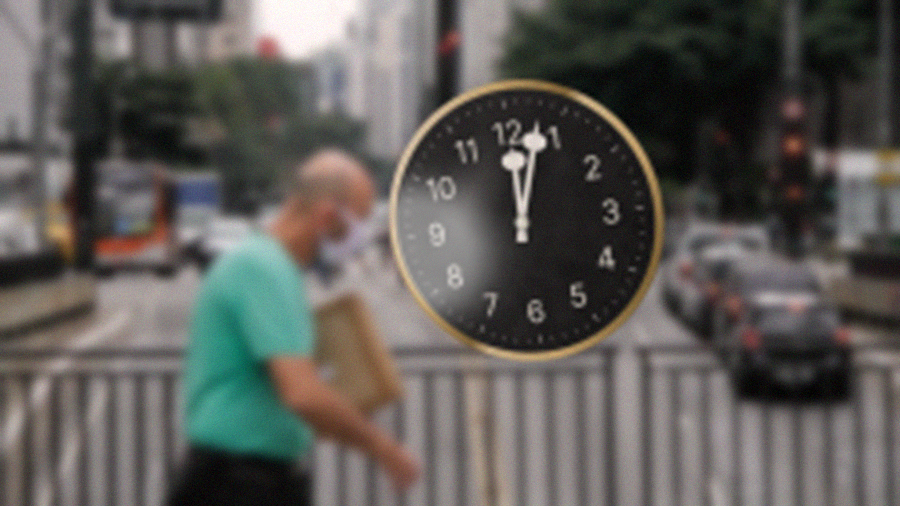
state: 12:03
